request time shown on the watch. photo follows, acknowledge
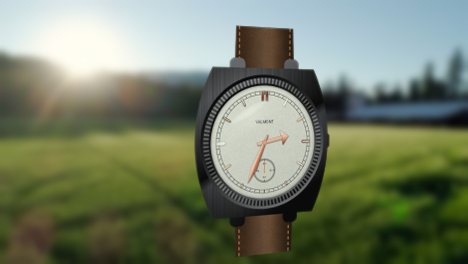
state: 2:34
